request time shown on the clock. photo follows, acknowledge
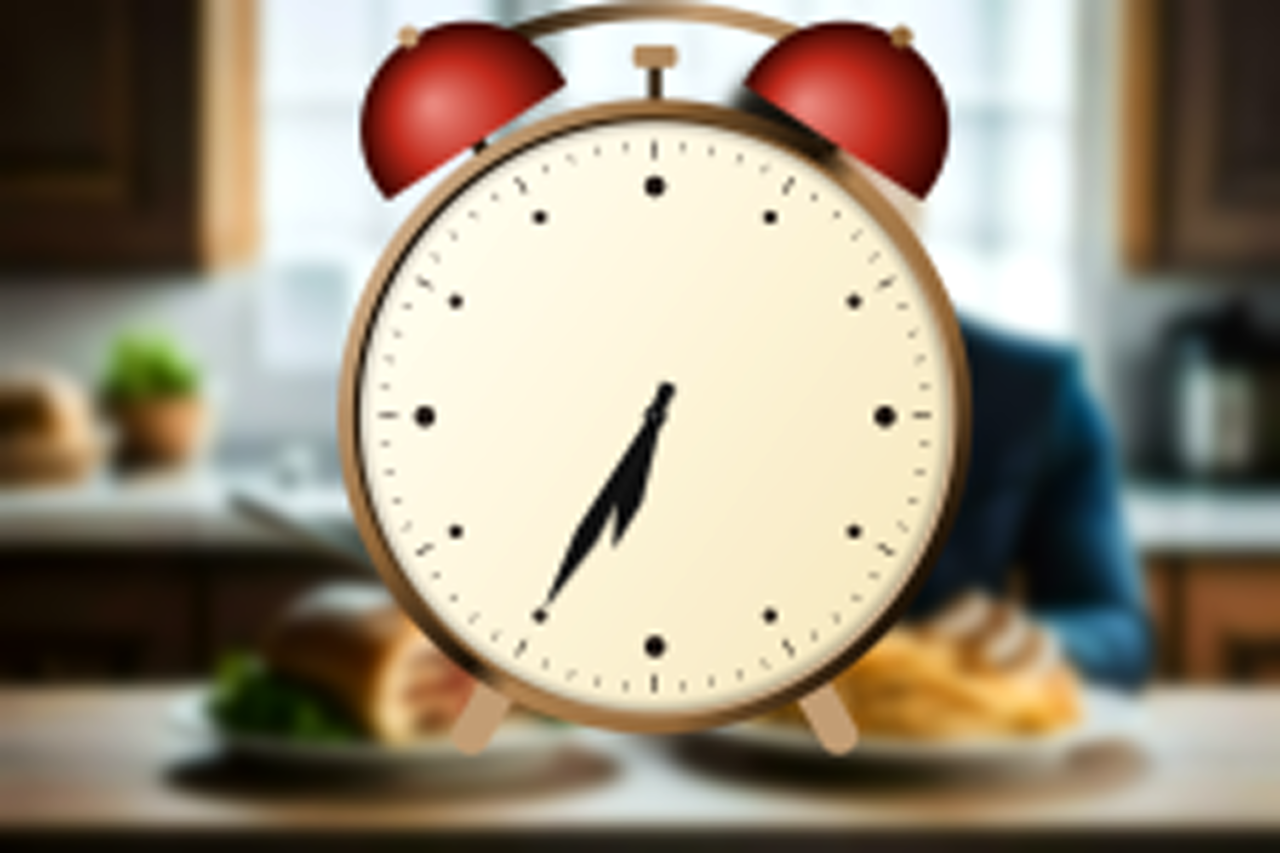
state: 6:35
